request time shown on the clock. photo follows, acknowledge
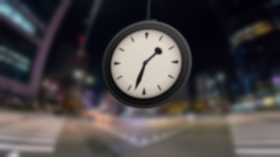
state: 1:33
